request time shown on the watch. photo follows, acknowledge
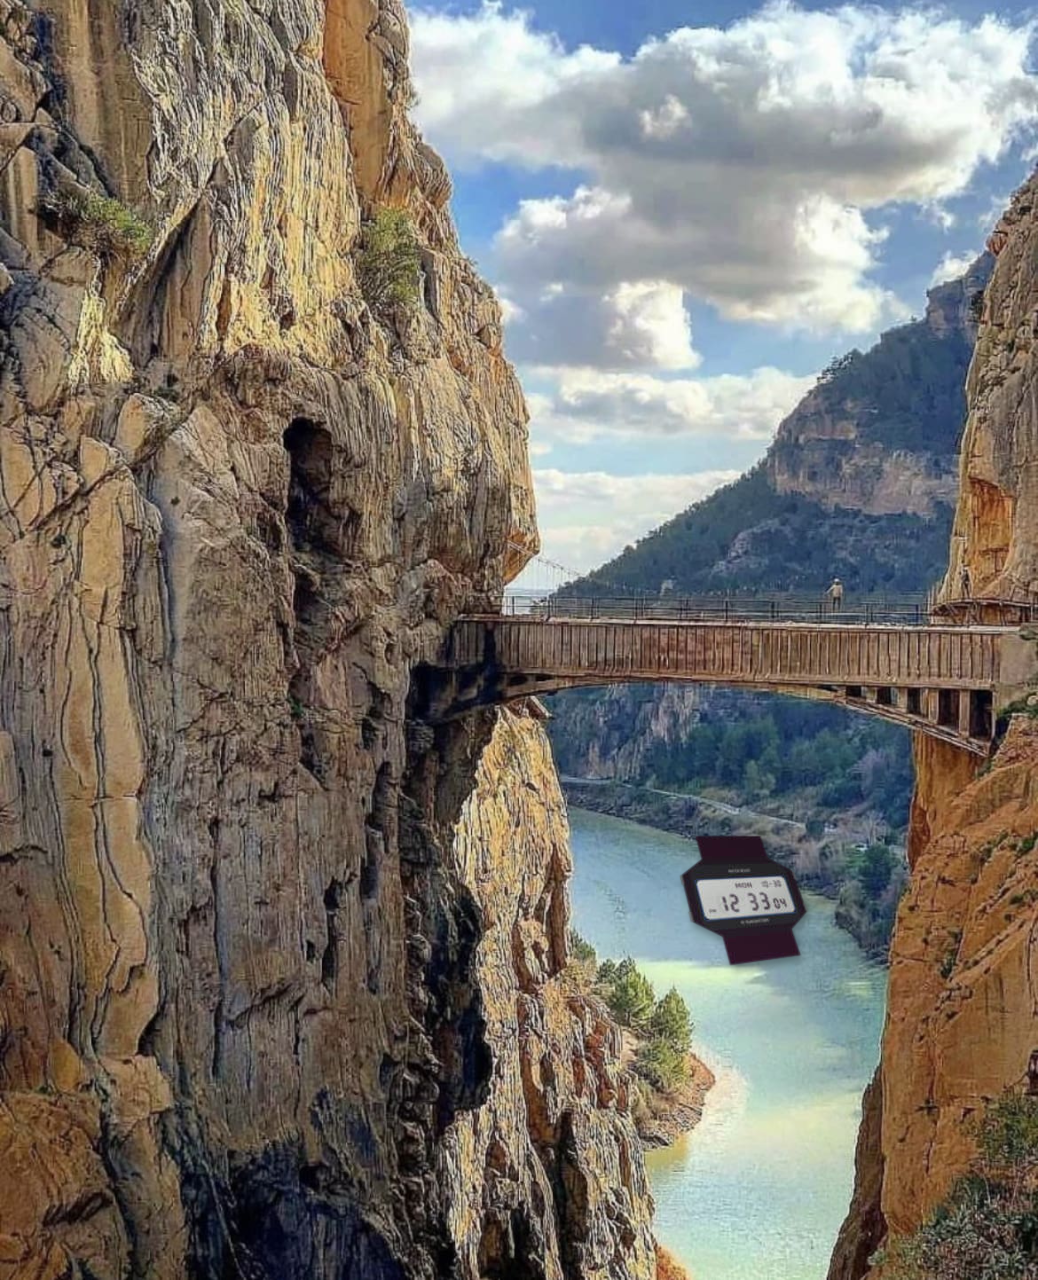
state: 12:33:04
